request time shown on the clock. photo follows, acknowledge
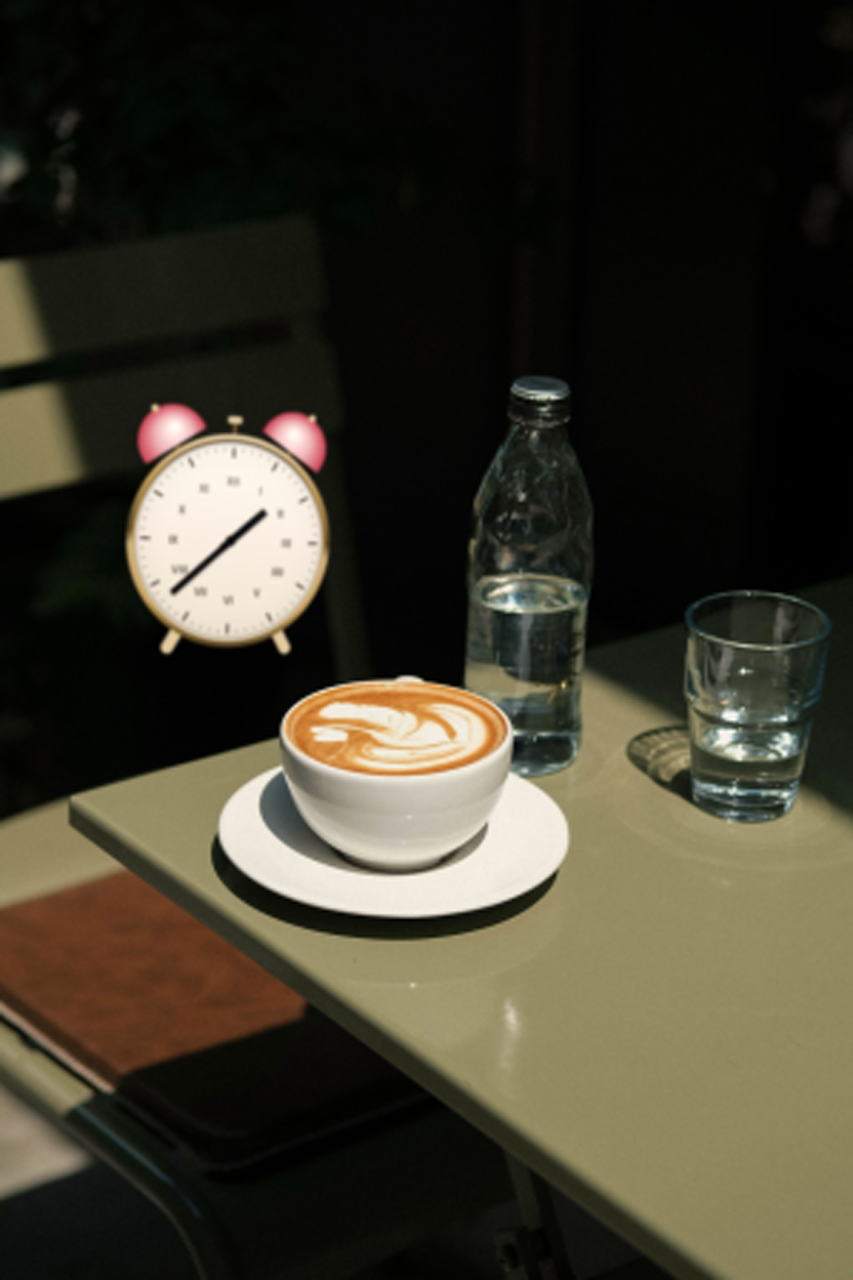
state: 1:38
